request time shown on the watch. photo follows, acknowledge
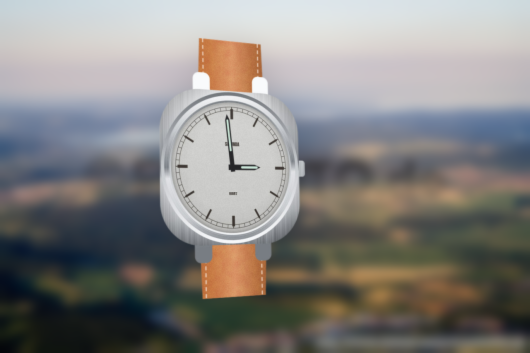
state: 2:59
